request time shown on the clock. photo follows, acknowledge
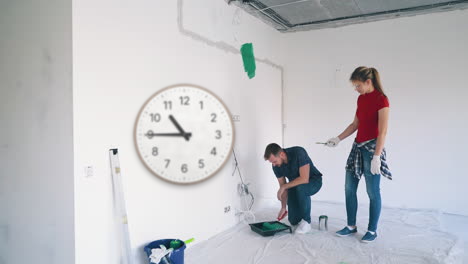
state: 10:45
